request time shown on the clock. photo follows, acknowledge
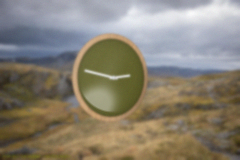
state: 2:47
